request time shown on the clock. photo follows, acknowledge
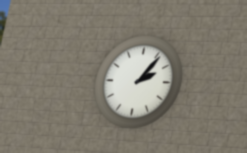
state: 2:06
